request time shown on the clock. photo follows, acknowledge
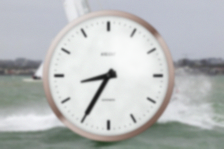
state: 8:35
